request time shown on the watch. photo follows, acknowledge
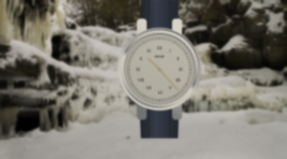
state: 10:23
